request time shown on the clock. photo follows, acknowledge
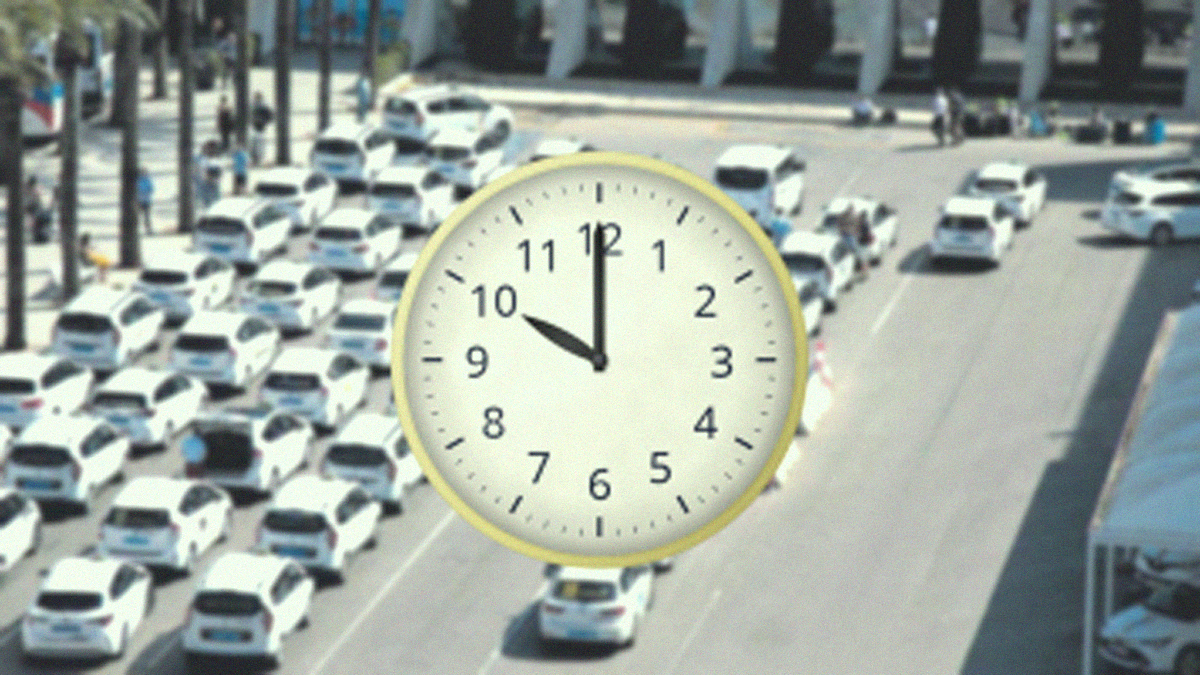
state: 10:00
